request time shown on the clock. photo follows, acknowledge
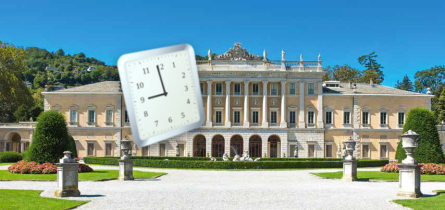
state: 8:59
